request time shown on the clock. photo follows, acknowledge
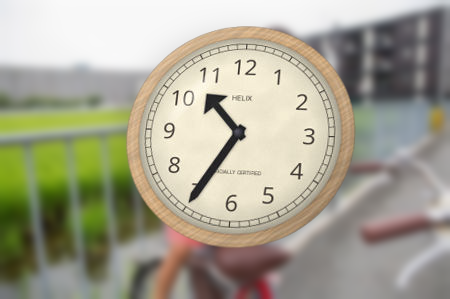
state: 10:35
